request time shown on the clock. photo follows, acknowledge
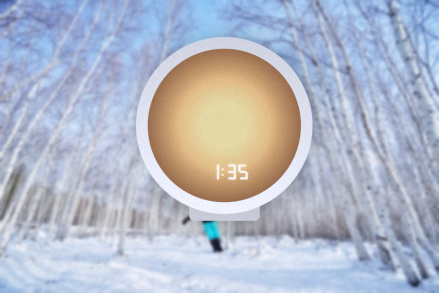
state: 1:35
